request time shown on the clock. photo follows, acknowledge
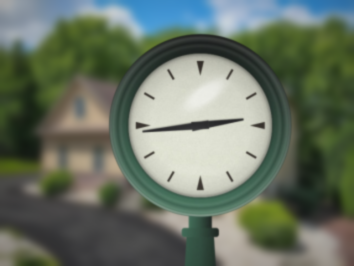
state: 2:44
